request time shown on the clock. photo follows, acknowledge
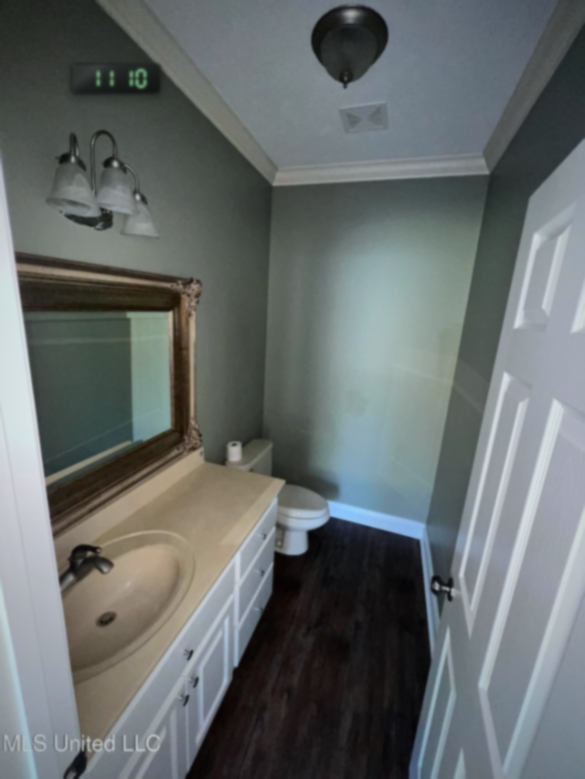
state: 11:10
